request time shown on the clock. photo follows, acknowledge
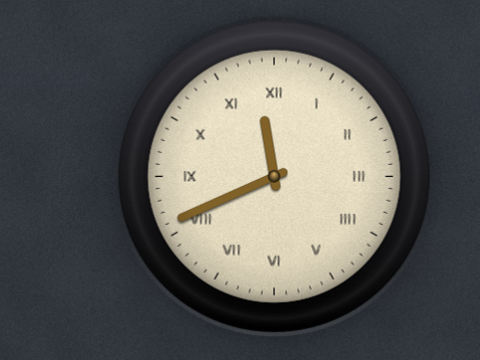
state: 11:41
